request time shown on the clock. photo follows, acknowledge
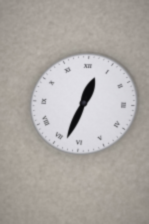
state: 12:33
